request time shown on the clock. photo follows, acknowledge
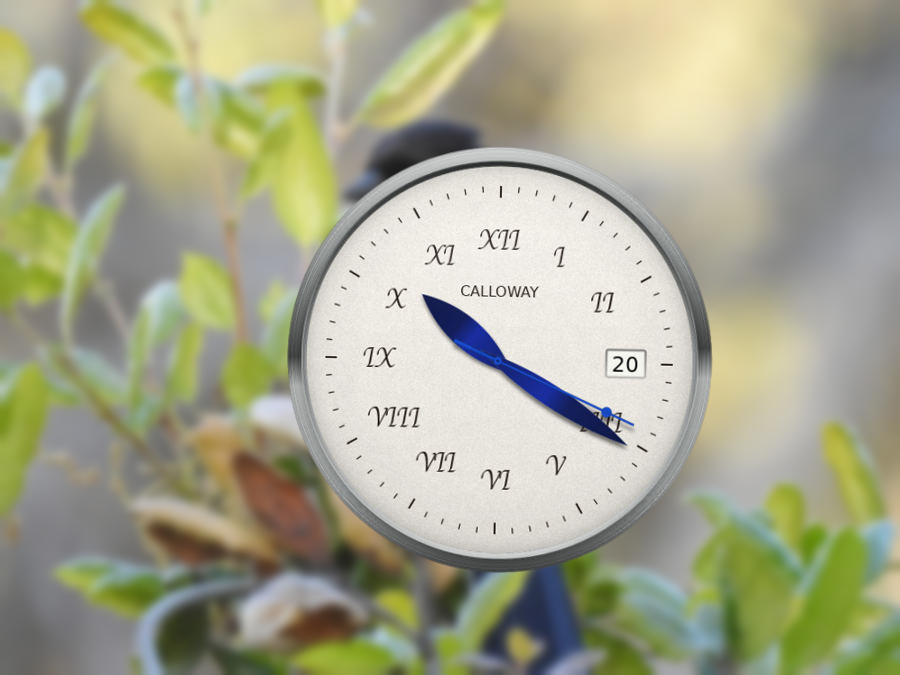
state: 10:20:19
